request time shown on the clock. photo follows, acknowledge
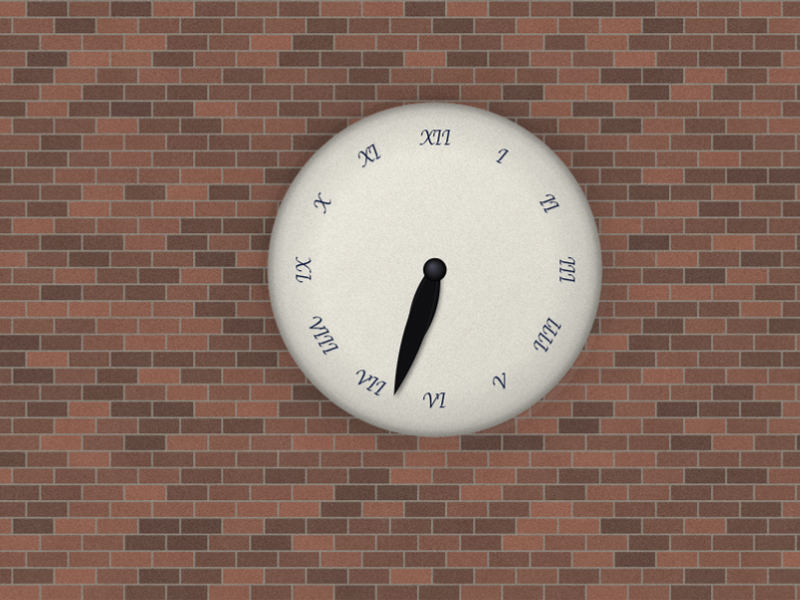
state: 6:33
